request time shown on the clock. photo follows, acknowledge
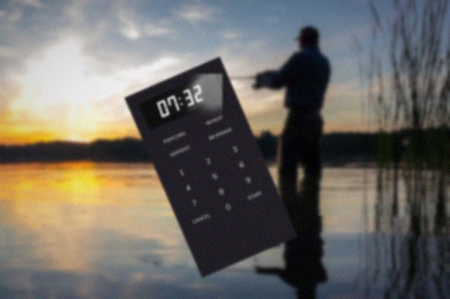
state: 7:32
